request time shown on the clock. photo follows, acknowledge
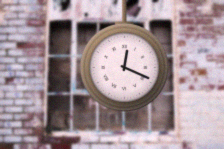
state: 12:19
